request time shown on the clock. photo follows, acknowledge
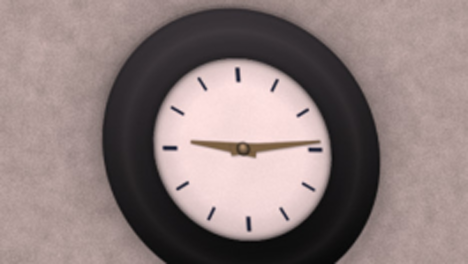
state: 9:14
